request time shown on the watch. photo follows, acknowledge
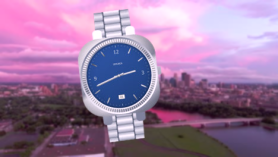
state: 2:42
